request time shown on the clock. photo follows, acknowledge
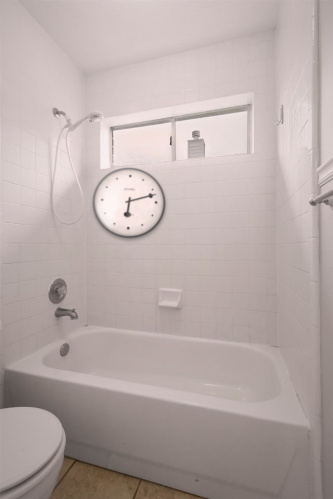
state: 6:12
